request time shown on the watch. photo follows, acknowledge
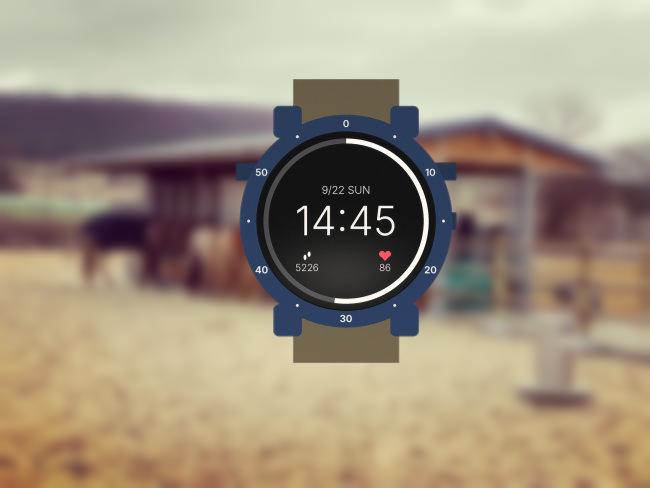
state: 14:45
